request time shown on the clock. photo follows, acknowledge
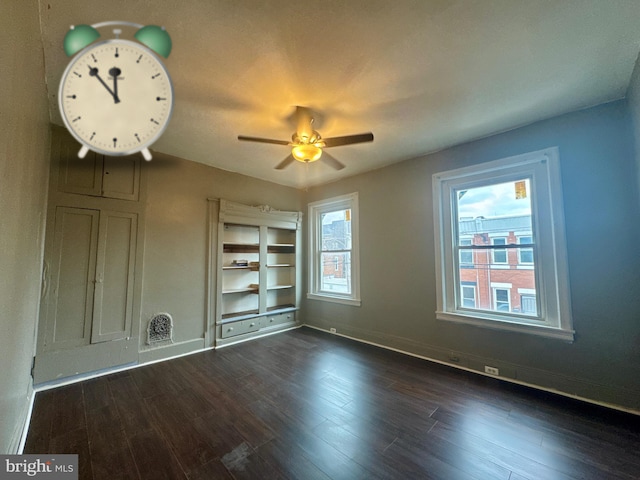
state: 11:53
